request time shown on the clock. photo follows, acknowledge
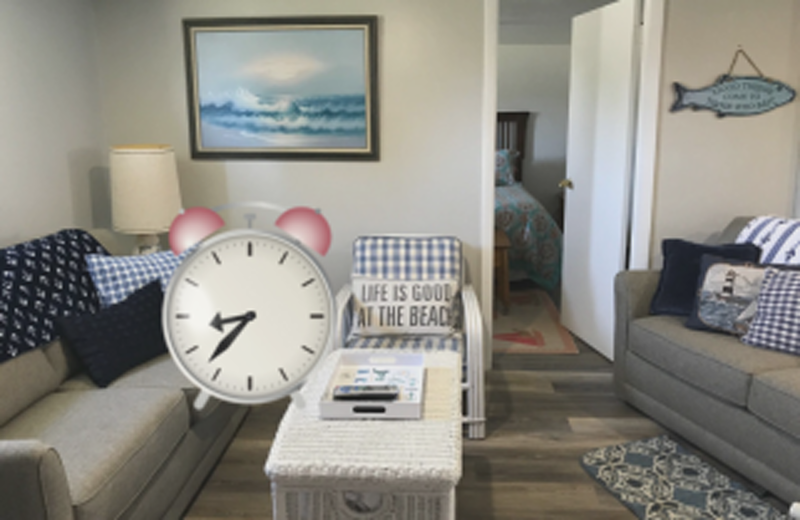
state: 8:37
